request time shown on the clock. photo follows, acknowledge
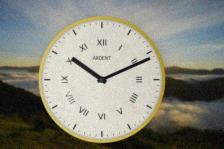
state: 10:11
